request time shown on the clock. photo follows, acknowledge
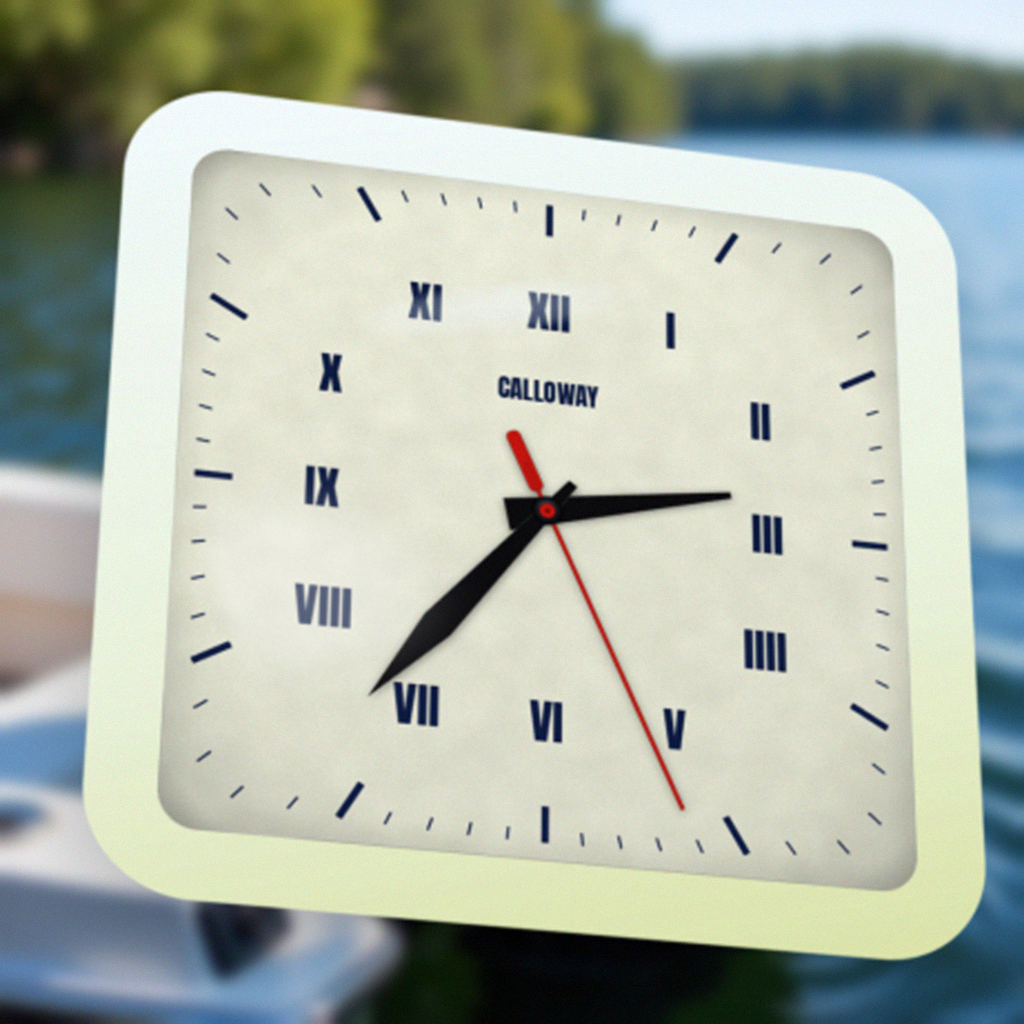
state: 2:36:26
